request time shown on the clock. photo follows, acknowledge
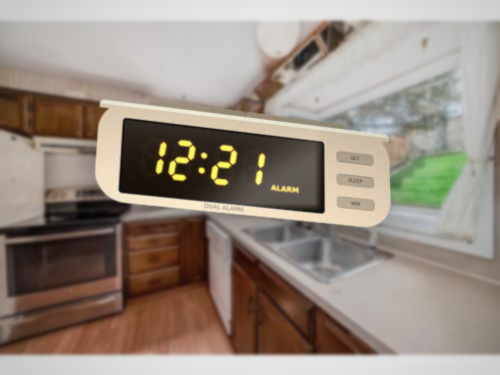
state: 12:21
